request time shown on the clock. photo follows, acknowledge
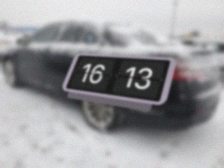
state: 16:13
